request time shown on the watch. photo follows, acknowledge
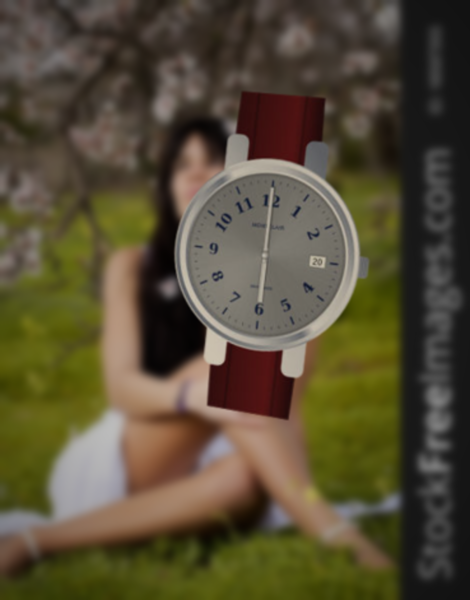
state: 6:00
